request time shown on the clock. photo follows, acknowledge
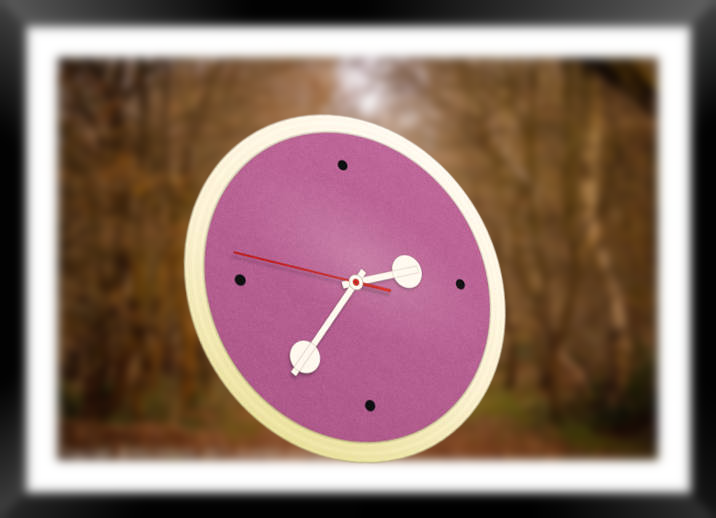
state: 2:36:47
